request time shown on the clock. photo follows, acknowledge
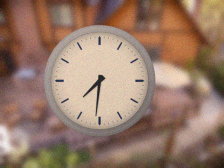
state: 7:31
